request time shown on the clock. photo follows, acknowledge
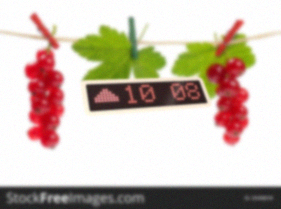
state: 10:08
